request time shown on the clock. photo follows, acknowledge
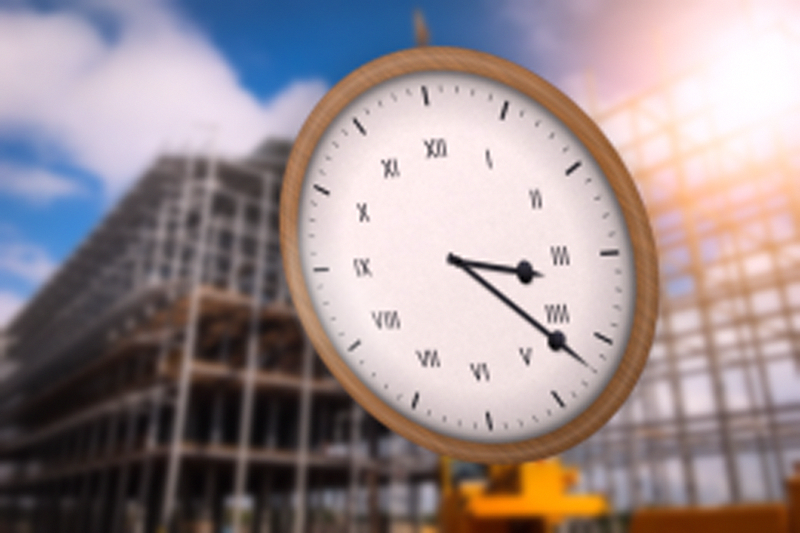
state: 3:22
